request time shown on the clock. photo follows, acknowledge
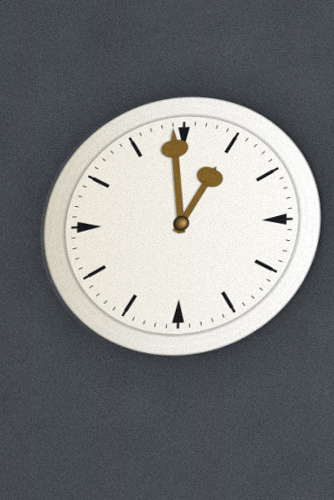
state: 12:59
